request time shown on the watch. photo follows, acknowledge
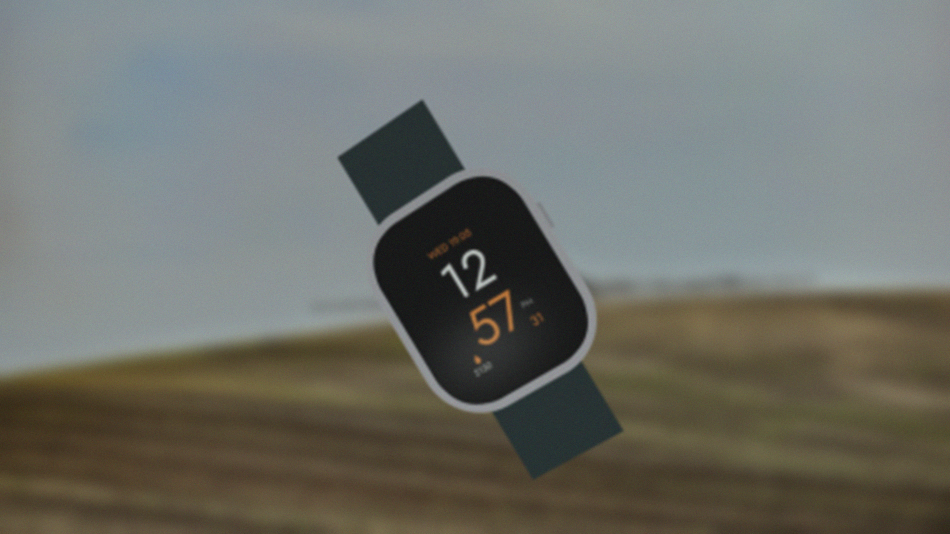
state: 12:57
